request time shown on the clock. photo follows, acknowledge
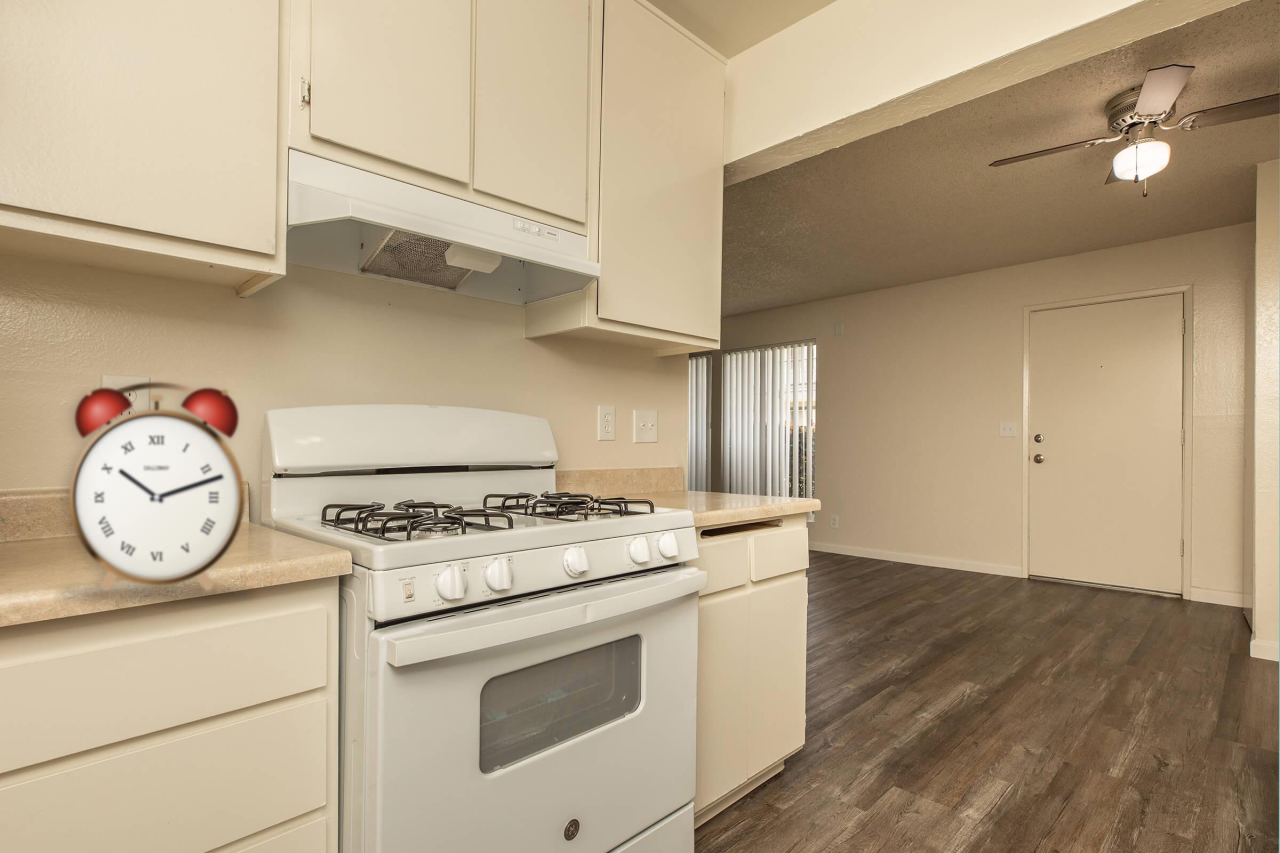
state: 10:12
